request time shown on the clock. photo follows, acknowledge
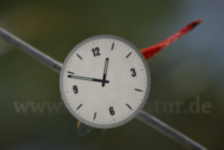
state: 12:49
